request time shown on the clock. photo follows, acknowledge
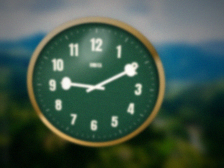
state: 9:10
